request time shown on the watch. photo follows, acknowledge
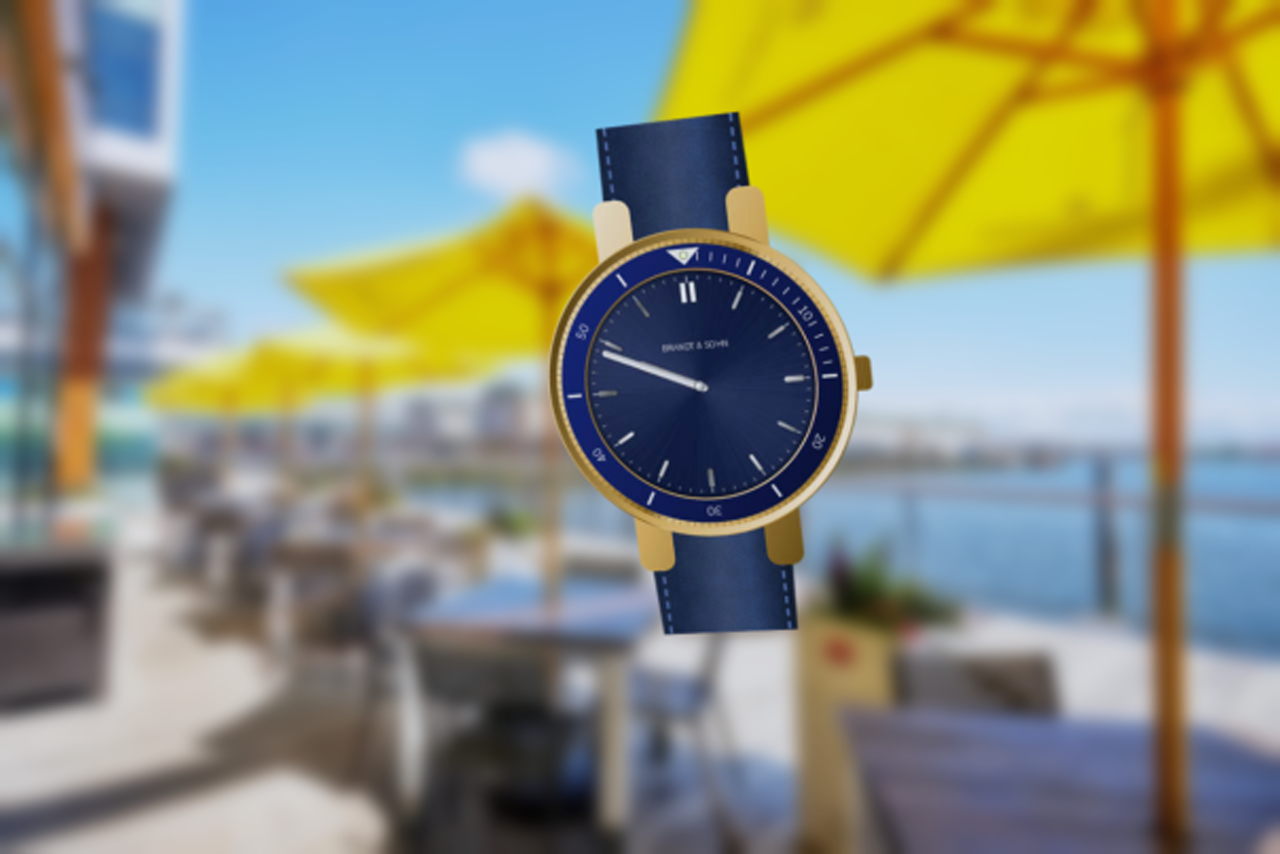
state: 9:49
